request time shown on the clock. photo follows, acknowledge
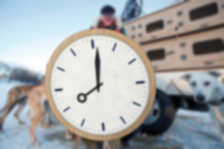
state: 8:01
